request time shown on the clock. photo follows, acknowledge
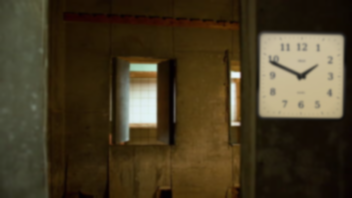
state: 1:49
